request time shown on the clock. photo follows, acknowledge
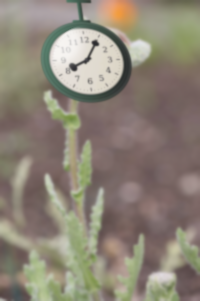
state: 8:05
